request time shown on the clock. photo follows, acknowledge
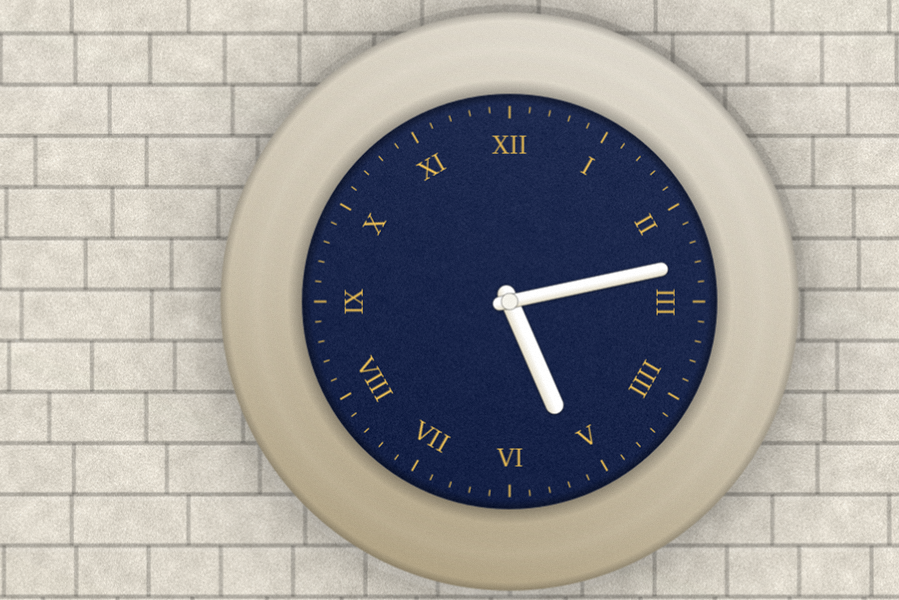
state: 5:13
